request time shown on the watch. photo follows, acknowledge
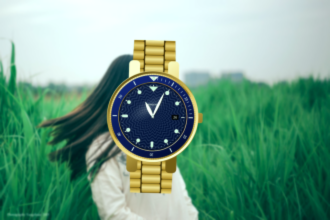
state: 11:04
